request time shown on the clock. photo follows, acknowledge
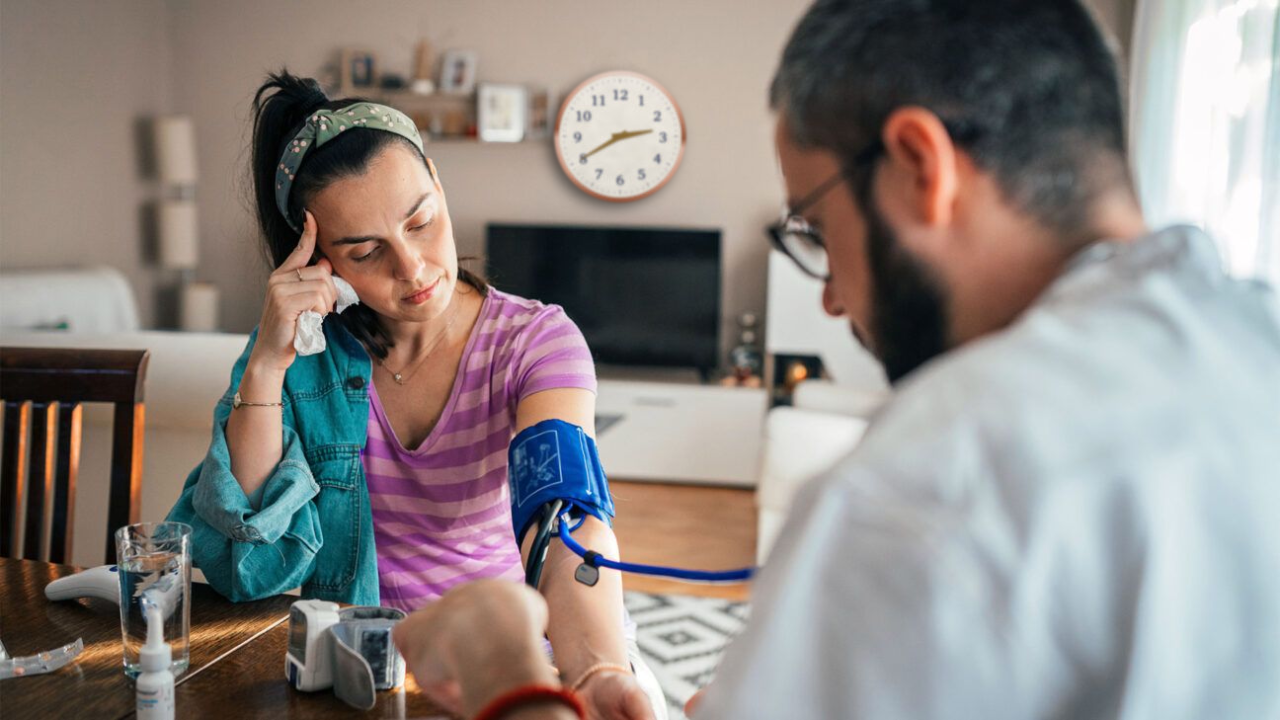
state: 2:40
